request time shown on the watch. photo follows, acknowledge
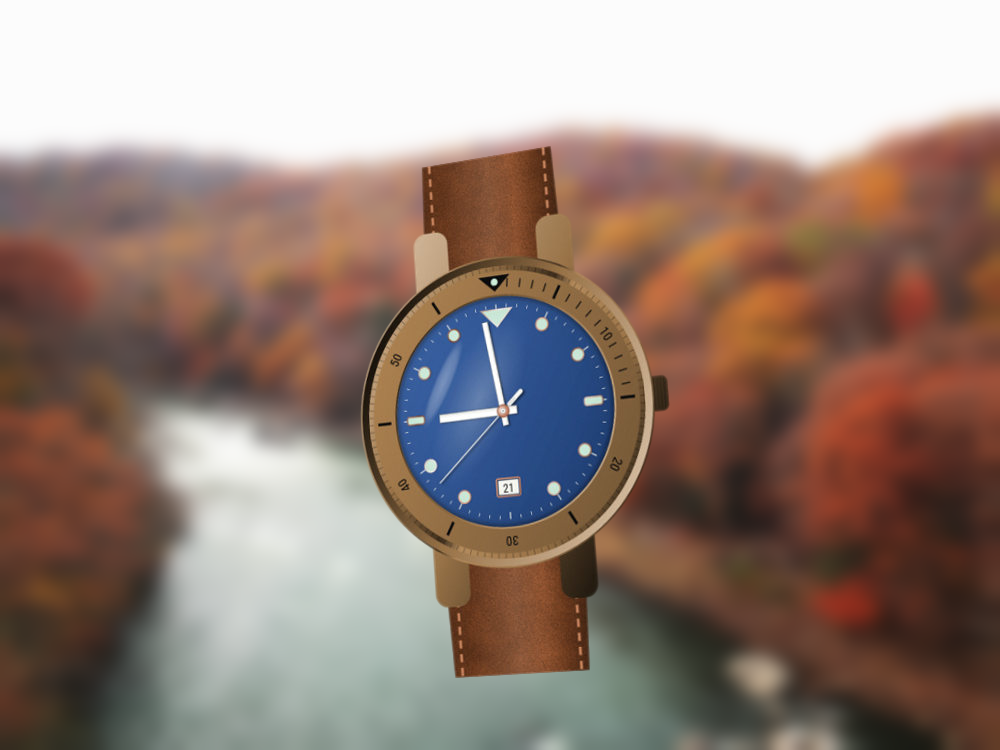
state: 8:58:38
